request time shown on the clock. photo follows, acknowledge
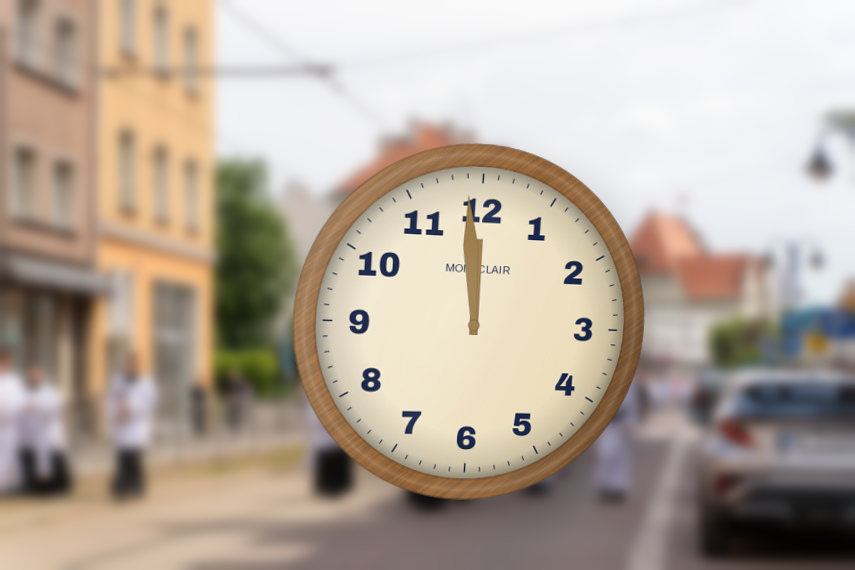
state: 11:59
